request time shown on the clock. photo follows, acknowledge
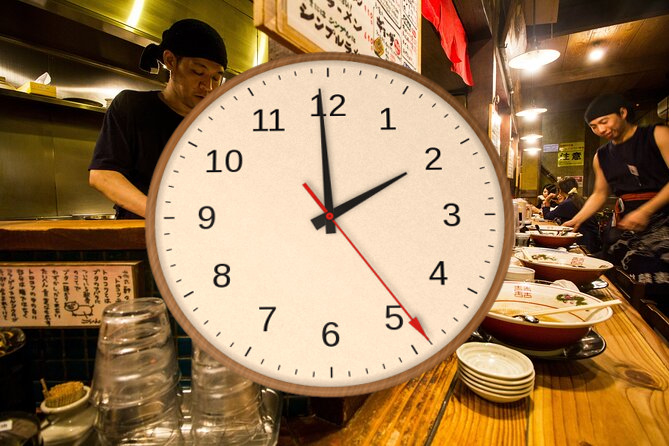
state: 1:59:24
